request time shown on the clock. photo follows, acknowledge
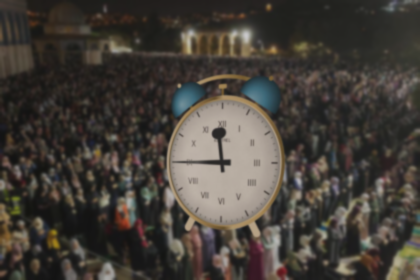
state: 11:45
